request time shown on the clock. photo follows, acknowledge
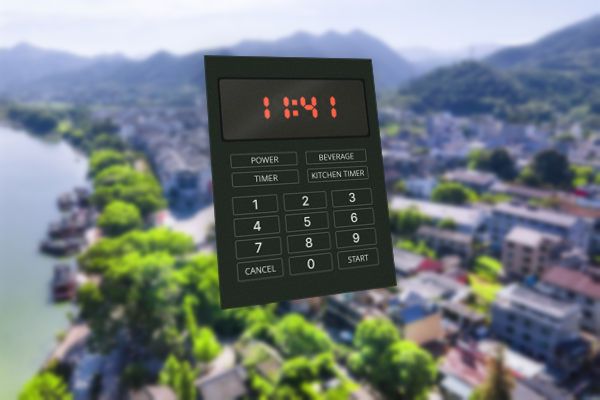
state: 11:41
